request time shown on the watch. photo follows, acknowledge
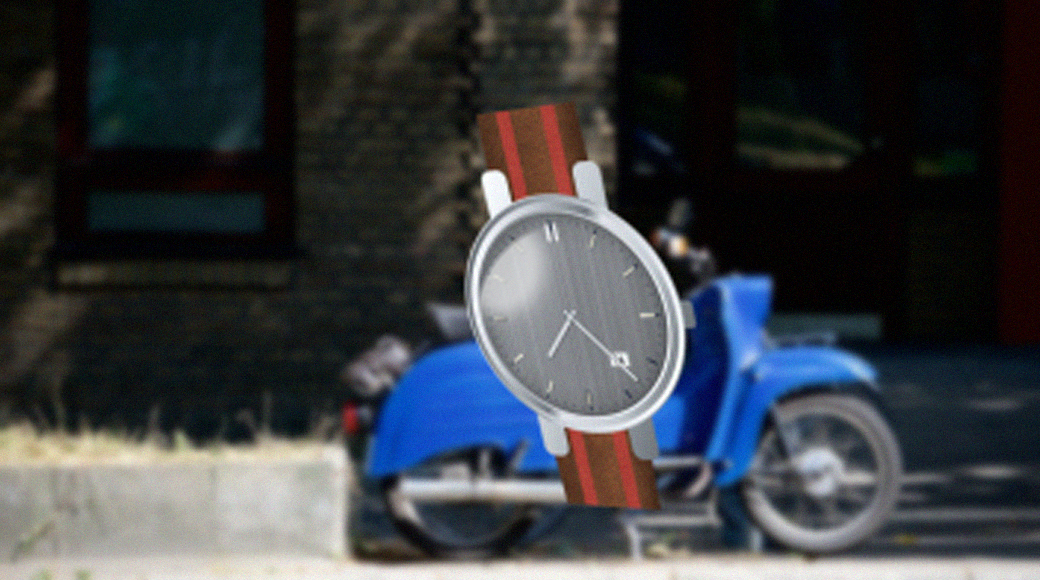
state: 7:23
